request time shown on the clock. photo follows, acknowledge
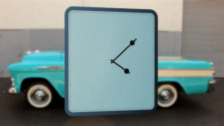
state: 4:08
